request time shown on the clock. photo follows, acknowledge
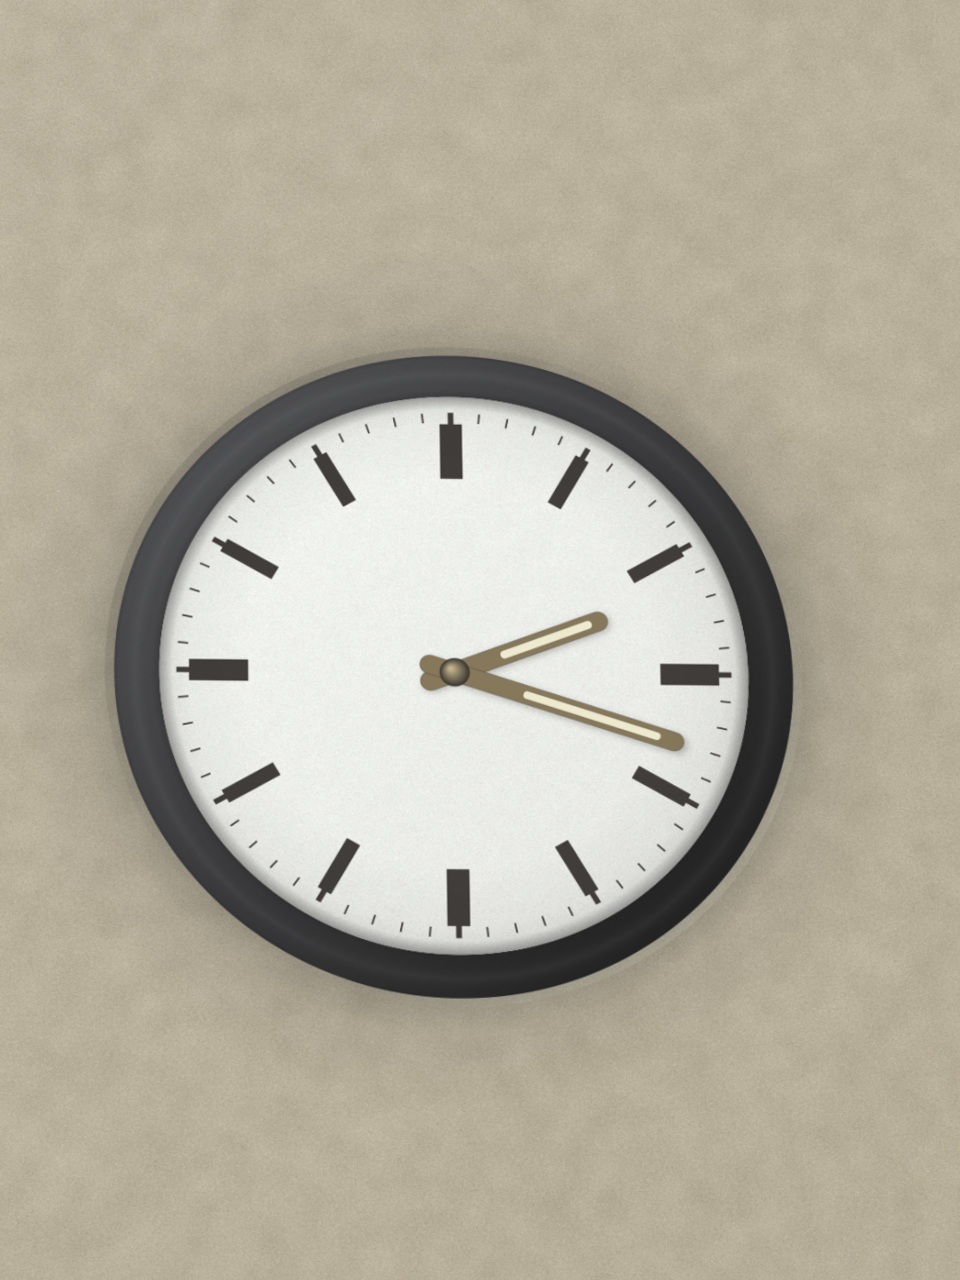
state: 2:18
